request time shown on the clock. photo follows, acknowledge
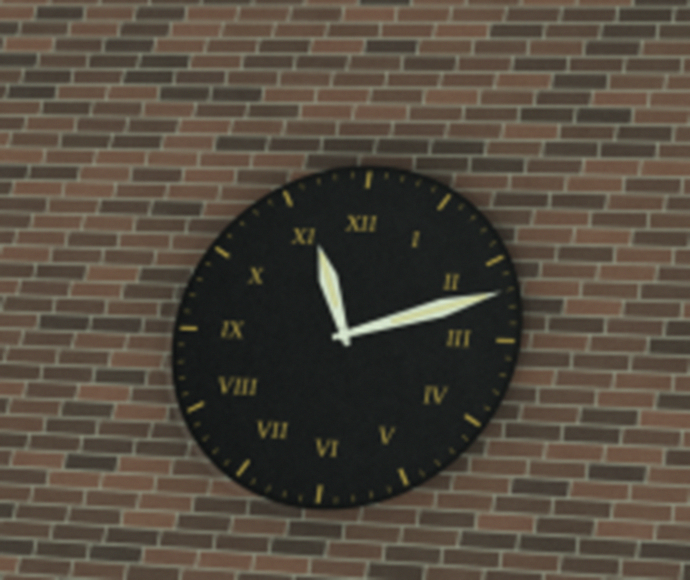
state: 11:12
